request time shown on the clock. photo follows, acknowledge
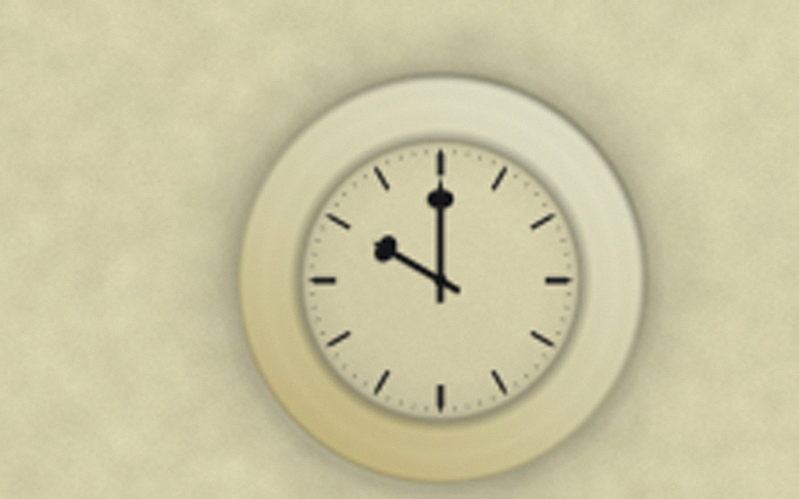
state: 10:00
